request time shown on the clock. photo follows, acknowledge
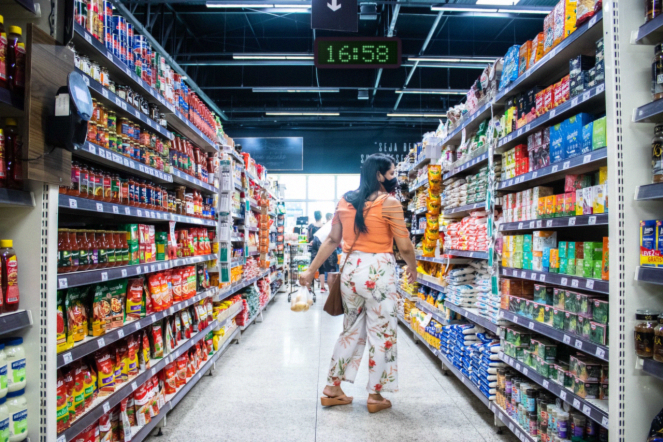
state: 16:58
